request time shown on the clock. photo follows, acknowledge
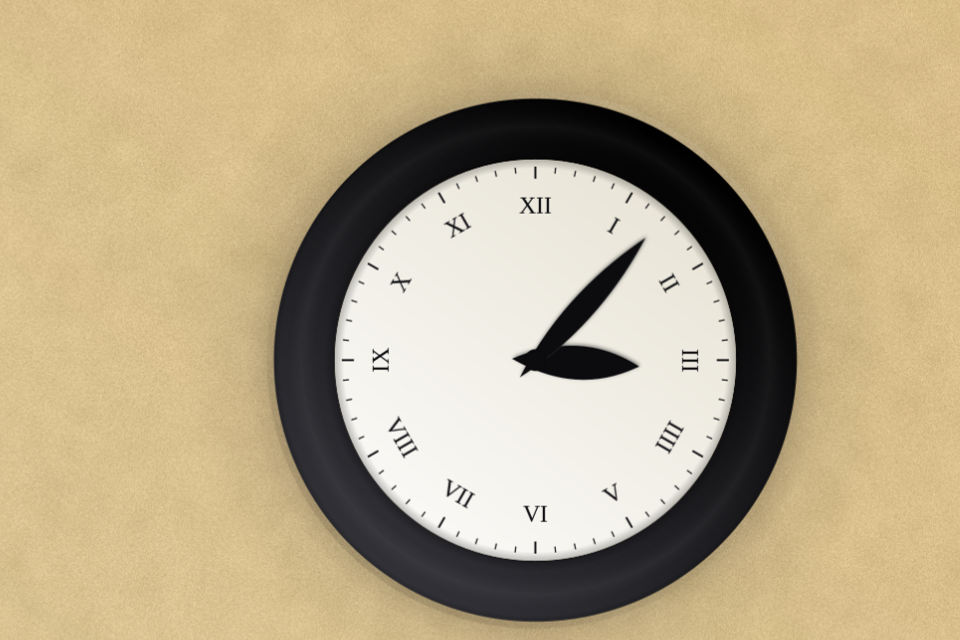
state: 3:07
